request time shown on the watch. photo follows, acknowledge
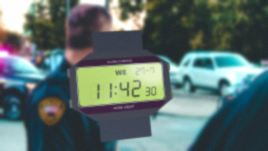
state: 11:42
